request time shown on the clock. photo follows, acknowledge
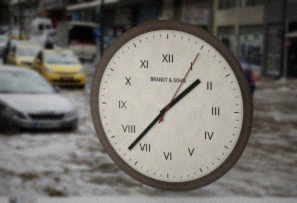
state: 1:37:05
